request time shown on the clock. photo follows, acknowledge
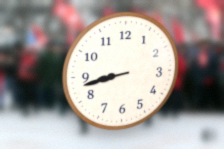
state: 8:43
